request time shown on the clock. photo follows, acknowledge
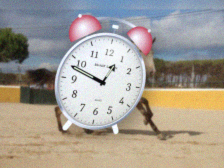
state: 12:48
